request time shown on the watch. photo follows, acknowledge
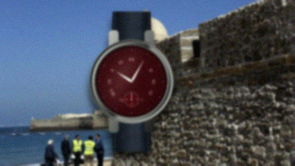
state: 10:05
